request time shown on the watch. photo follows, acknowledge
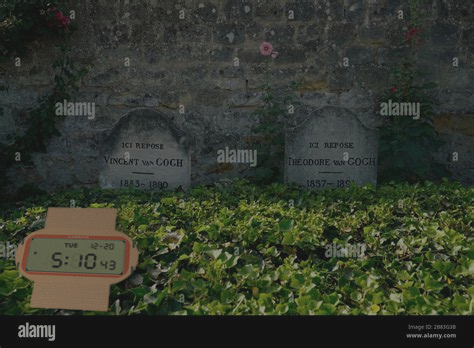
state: 5:10:43
